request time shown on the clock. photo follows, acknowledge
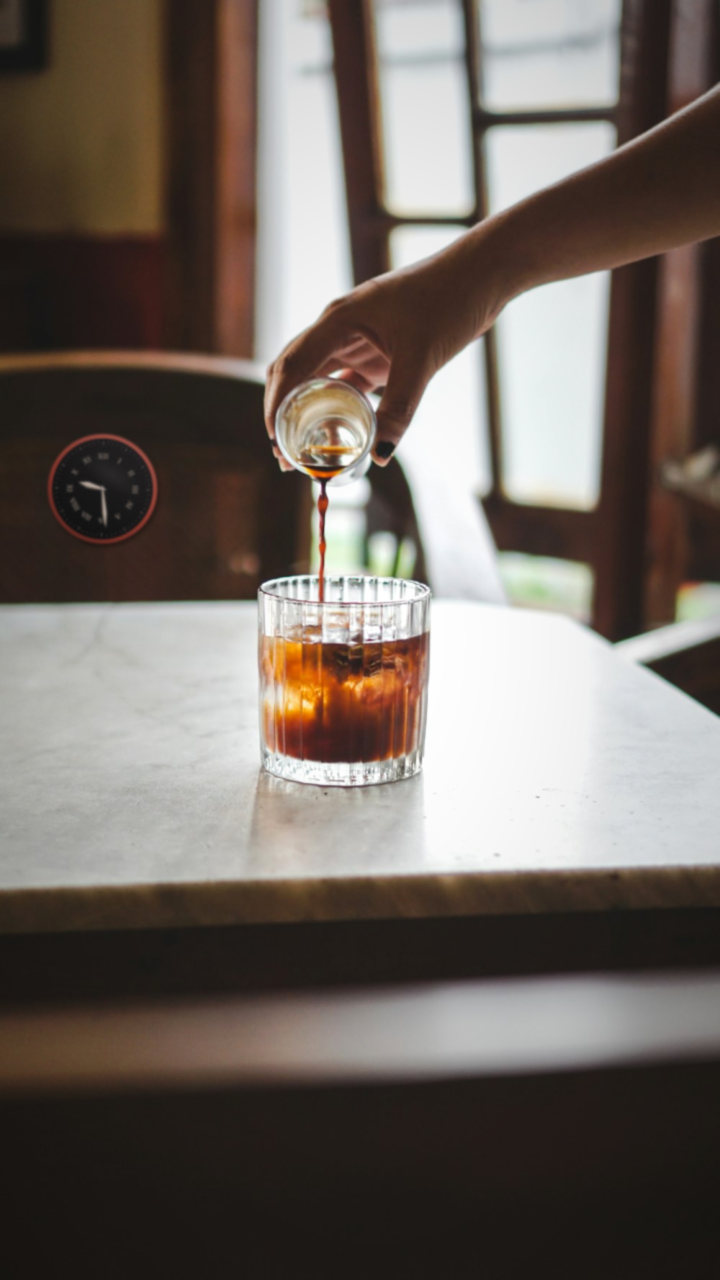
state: 9:29
